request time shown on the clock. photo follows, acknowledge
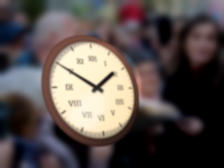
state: 1:50
